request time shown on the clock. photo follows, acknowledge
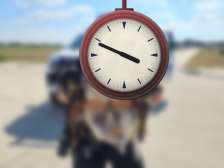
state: 3:49
